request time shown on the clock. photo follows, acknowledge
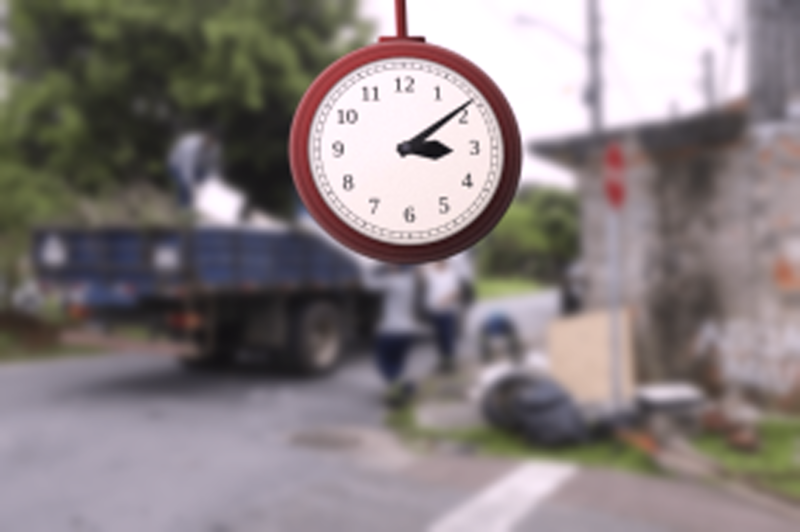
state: 3:09
